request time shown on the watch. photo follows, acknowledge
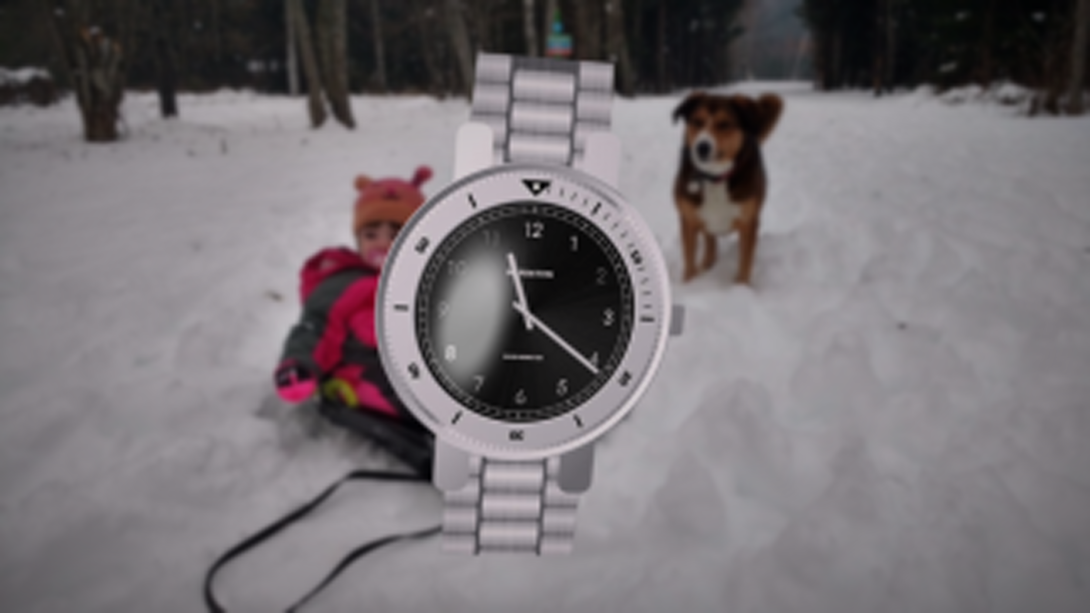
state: 11:21
